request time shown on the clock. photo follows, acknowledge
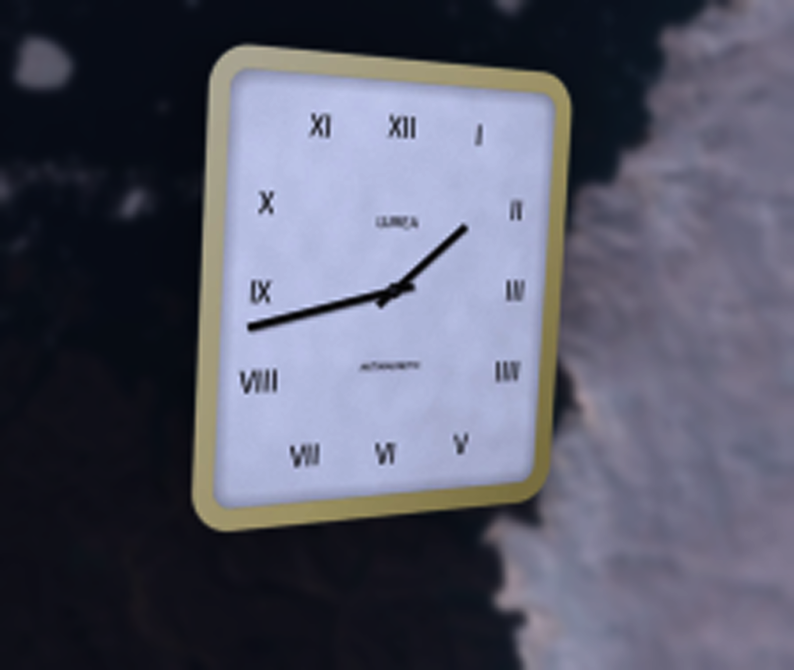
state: 1:43
